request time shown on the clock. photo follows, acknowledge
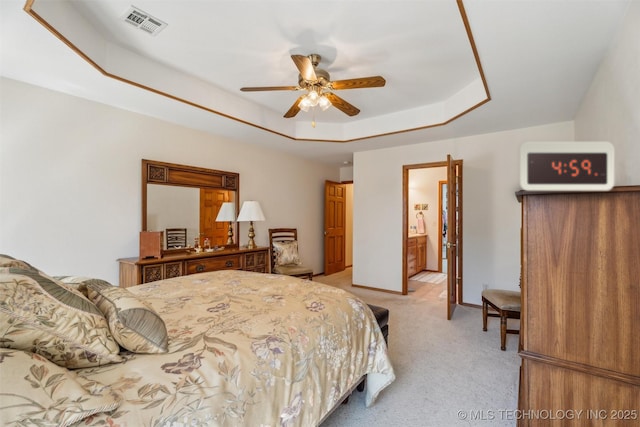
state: 4:59
